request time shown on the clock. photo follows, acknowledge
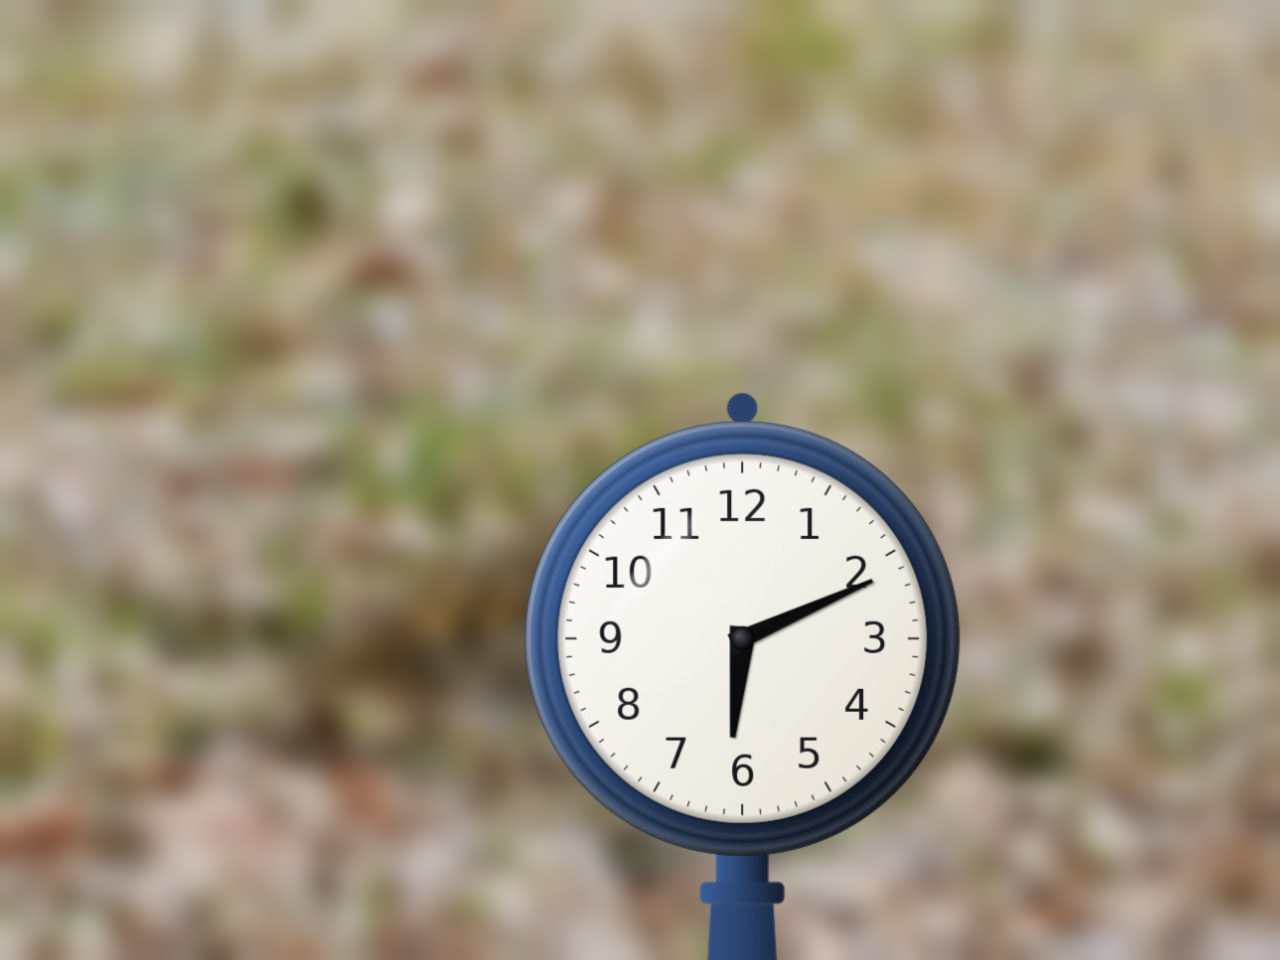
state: 6:11
